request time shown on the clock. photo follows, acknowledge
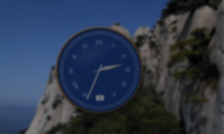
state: 2:34
